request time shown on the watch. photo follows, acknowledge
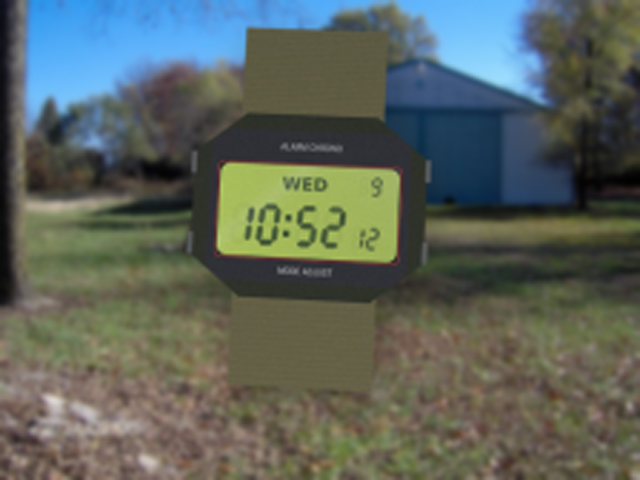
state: 10:52:12
